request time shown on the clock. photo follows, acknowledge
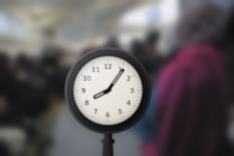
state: 8:06
